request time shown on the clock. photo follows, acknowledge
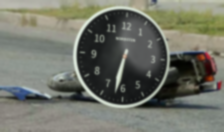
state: 6:32
